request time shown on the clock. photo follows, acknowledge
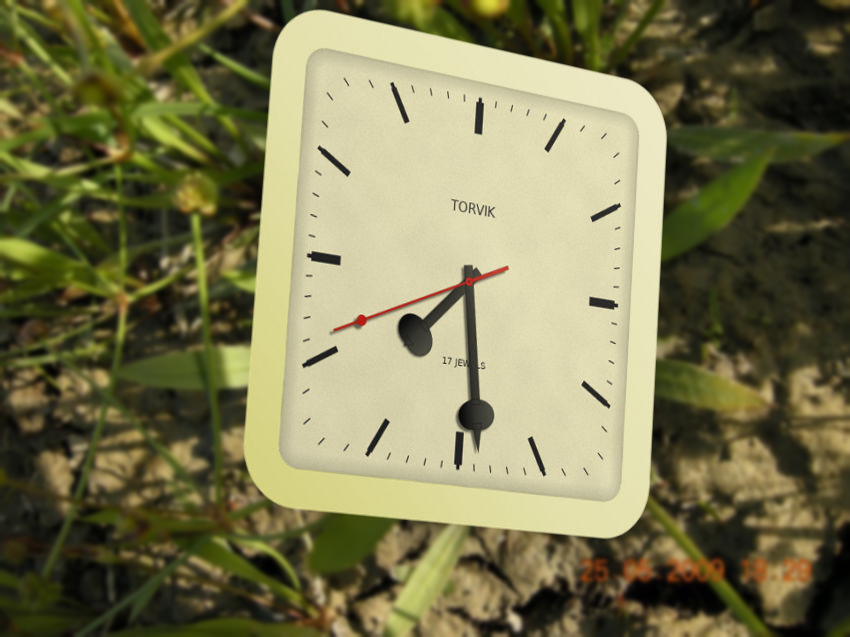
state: 7:28:41
